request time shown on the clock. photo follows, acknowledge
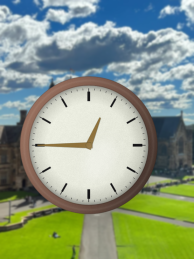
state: 12:45
